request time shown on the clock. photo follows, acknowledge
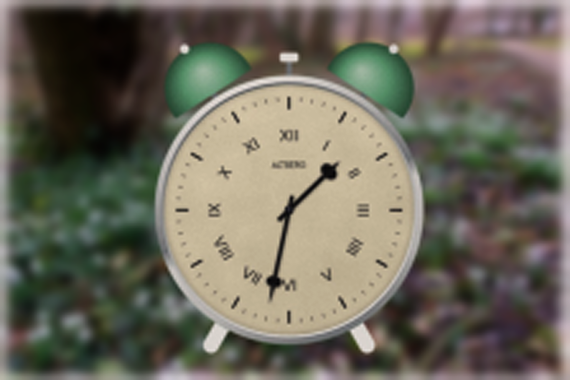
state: 1:32
